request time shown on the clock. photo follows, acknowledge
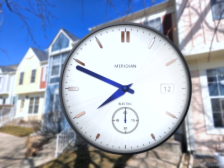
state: 7:49
